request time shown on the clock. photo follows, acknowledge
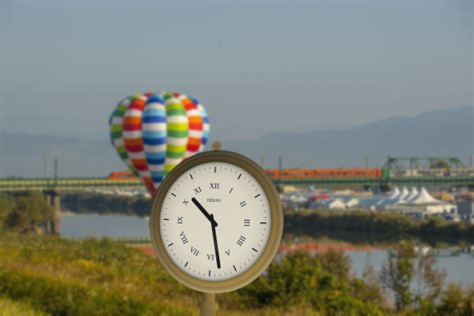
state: 10:28
